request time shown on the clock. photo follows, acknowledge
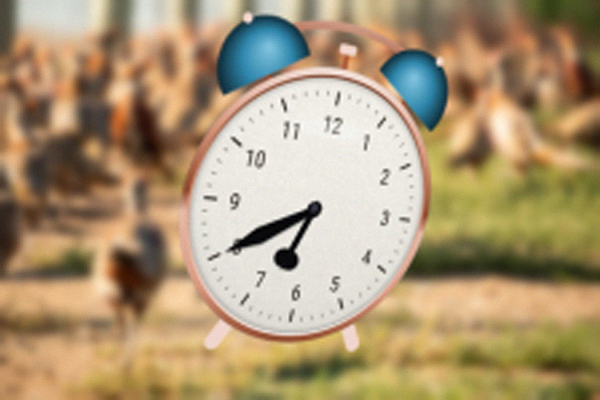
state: 6:40
